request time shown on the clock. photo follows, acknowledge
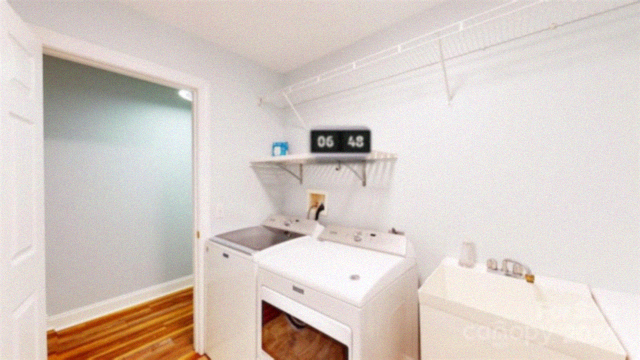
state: 6:48
